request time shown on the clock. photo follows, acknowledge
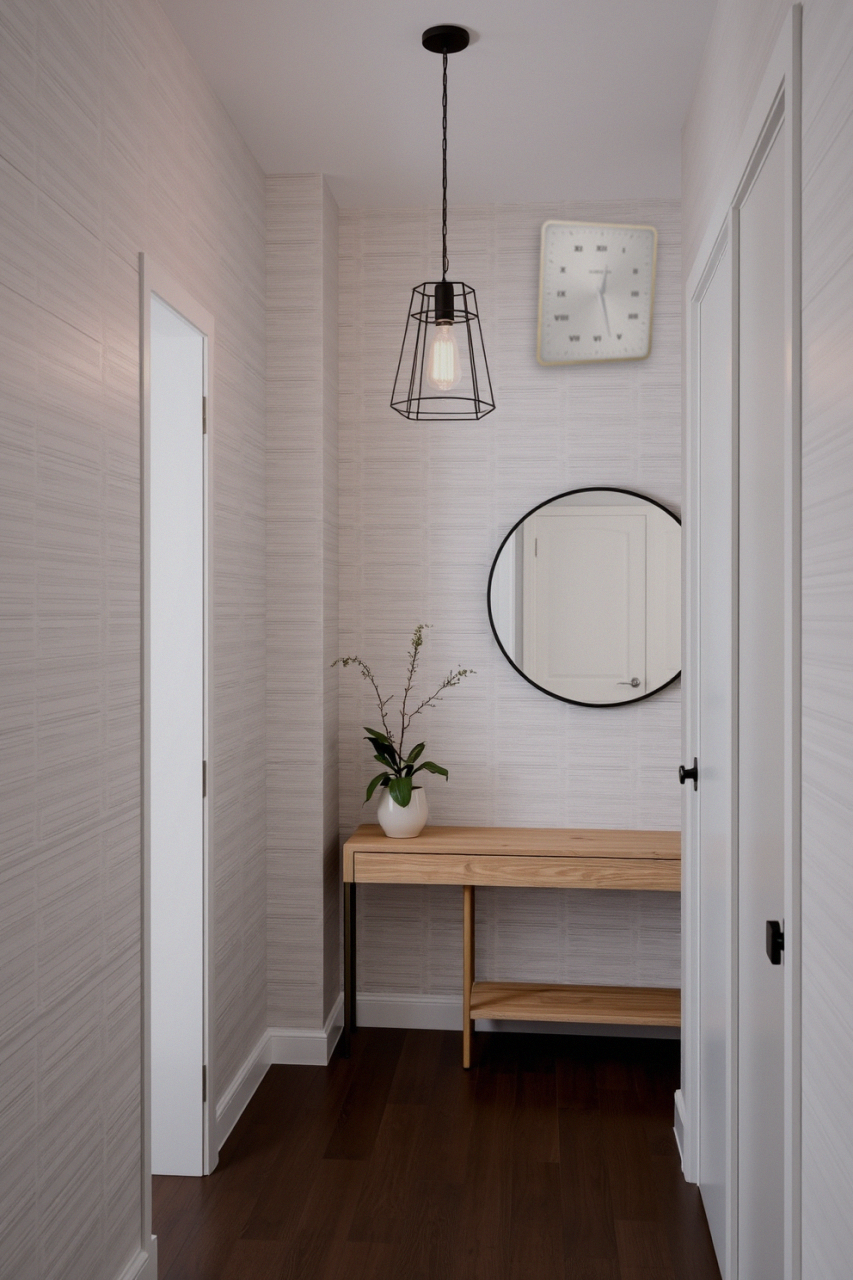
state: 12:27
